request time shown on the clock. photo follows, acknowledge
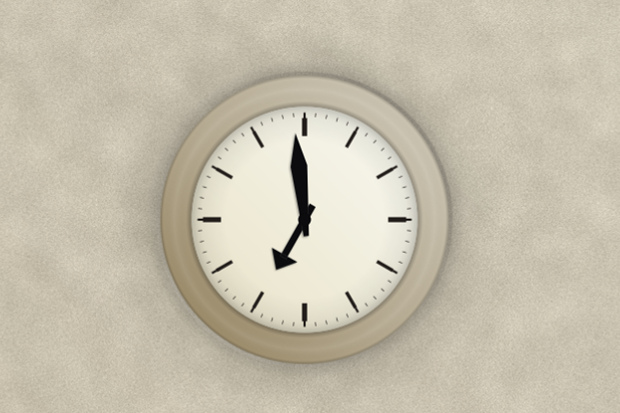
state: 6:59
